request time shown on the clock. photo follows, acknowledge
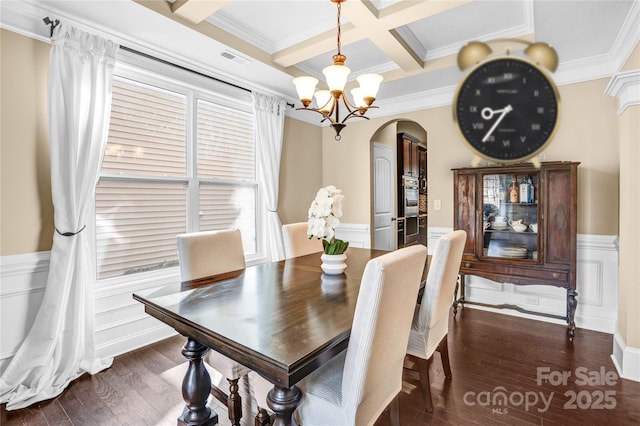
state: 8:36
